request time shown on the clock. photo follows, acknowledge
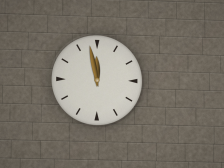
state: 11:58
